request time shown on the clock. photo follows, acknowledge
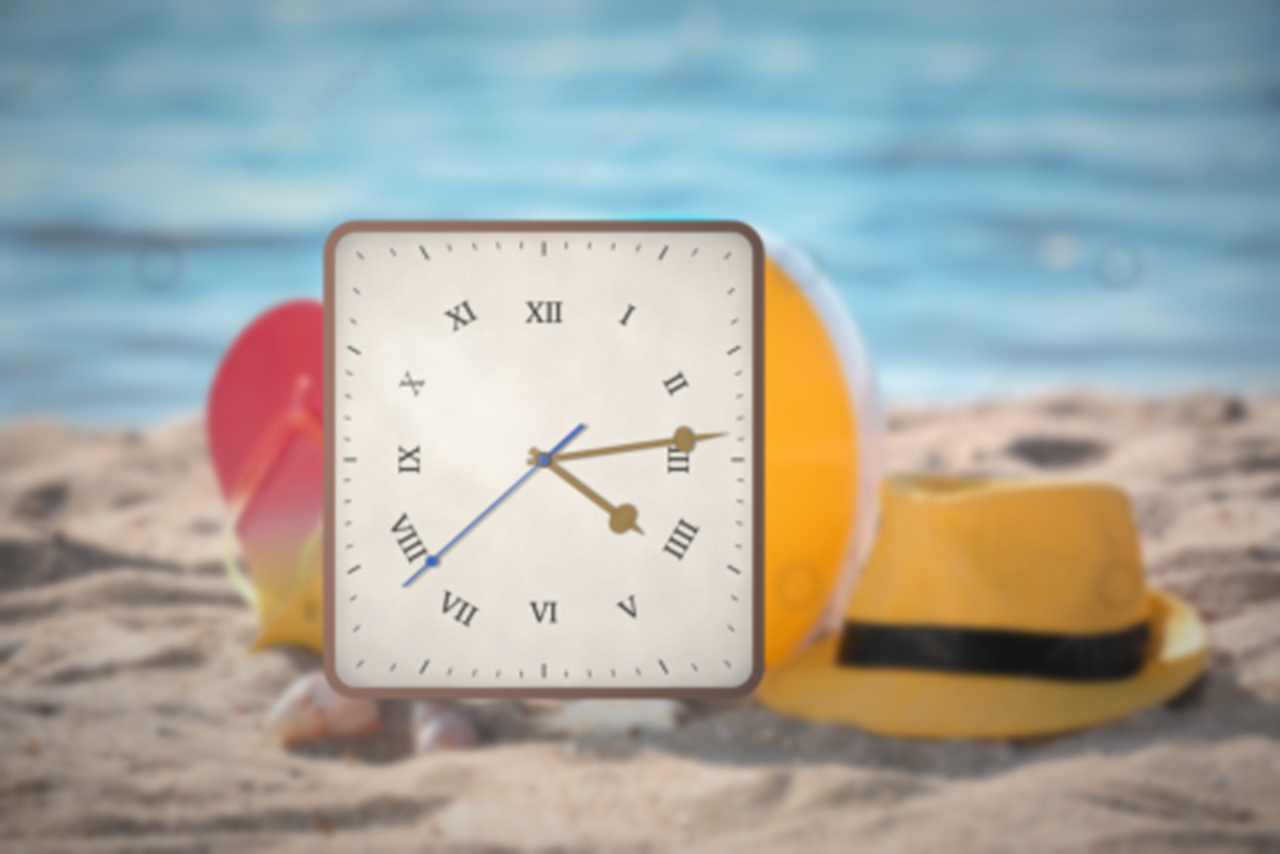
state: 4:13:38
